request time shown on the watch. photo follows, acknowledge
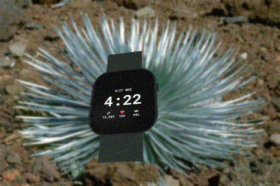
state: 4:22
